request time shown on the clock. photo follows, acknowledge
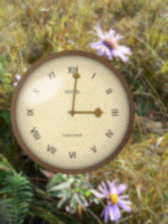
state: 3:01
